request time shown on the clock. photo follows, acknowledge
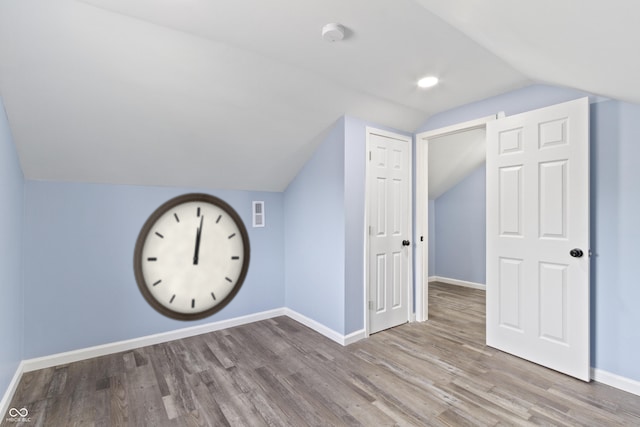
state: 12:01
